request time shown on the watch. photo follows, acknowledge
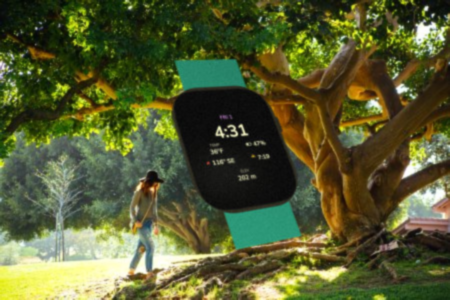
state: 4:31
